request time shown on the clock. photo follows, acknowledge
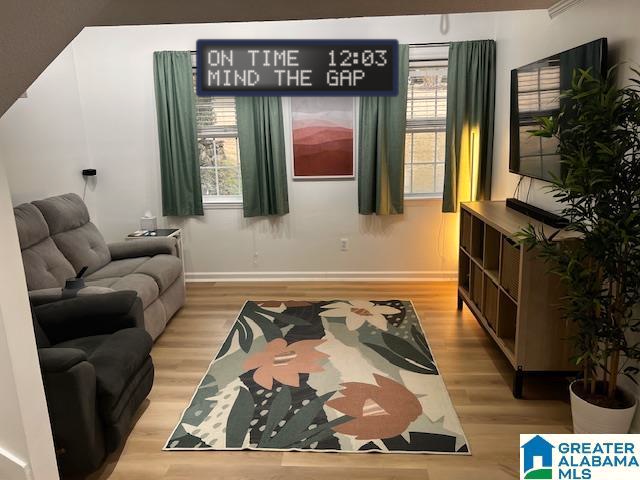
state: 12:03
